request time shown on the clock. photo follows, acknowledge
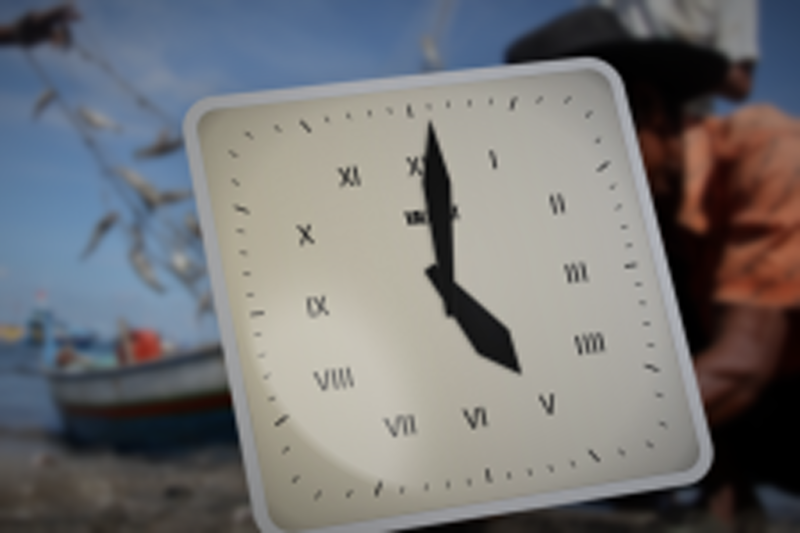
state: 5:01
